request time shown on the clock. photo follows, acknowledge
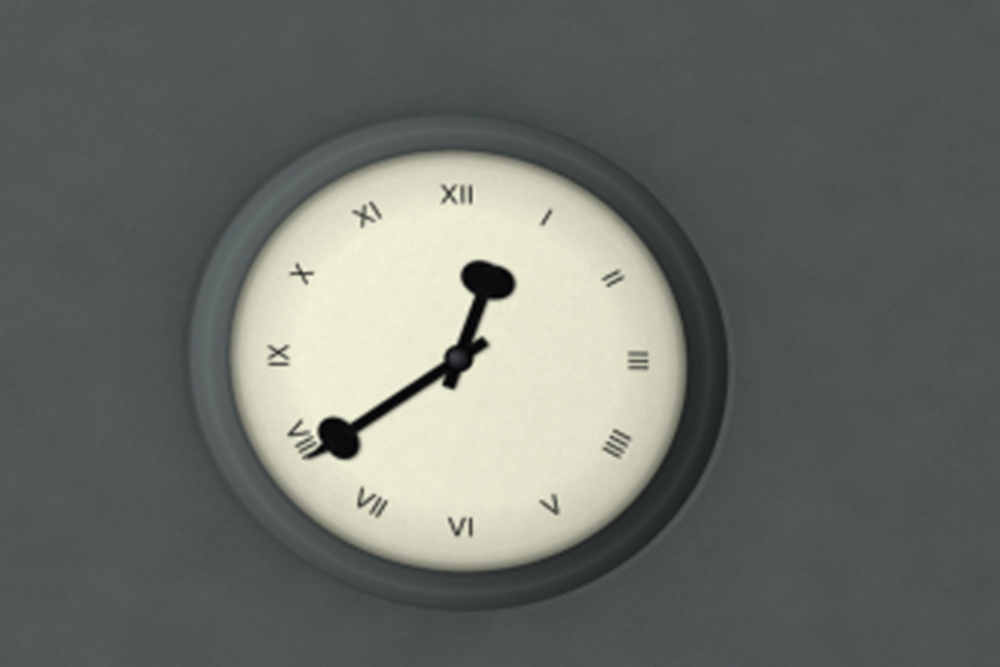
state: 12:39
